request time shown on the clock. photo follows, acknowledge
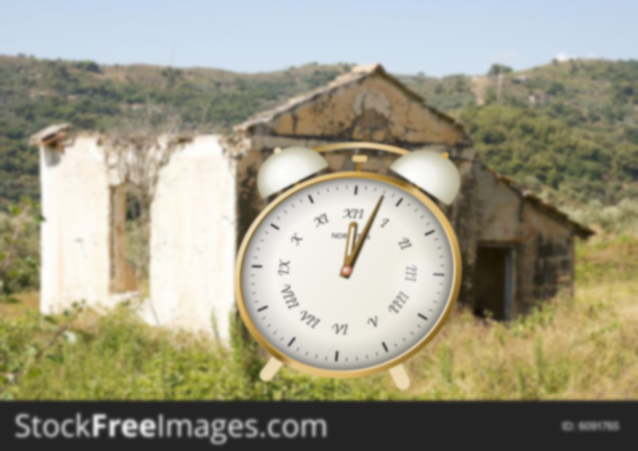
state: 12:03
